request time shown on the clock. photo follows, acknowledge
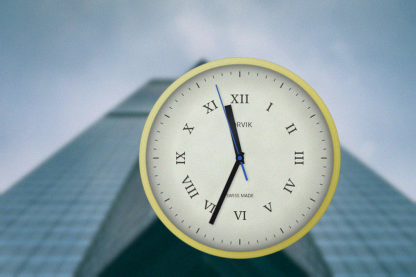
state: 11:33:57
